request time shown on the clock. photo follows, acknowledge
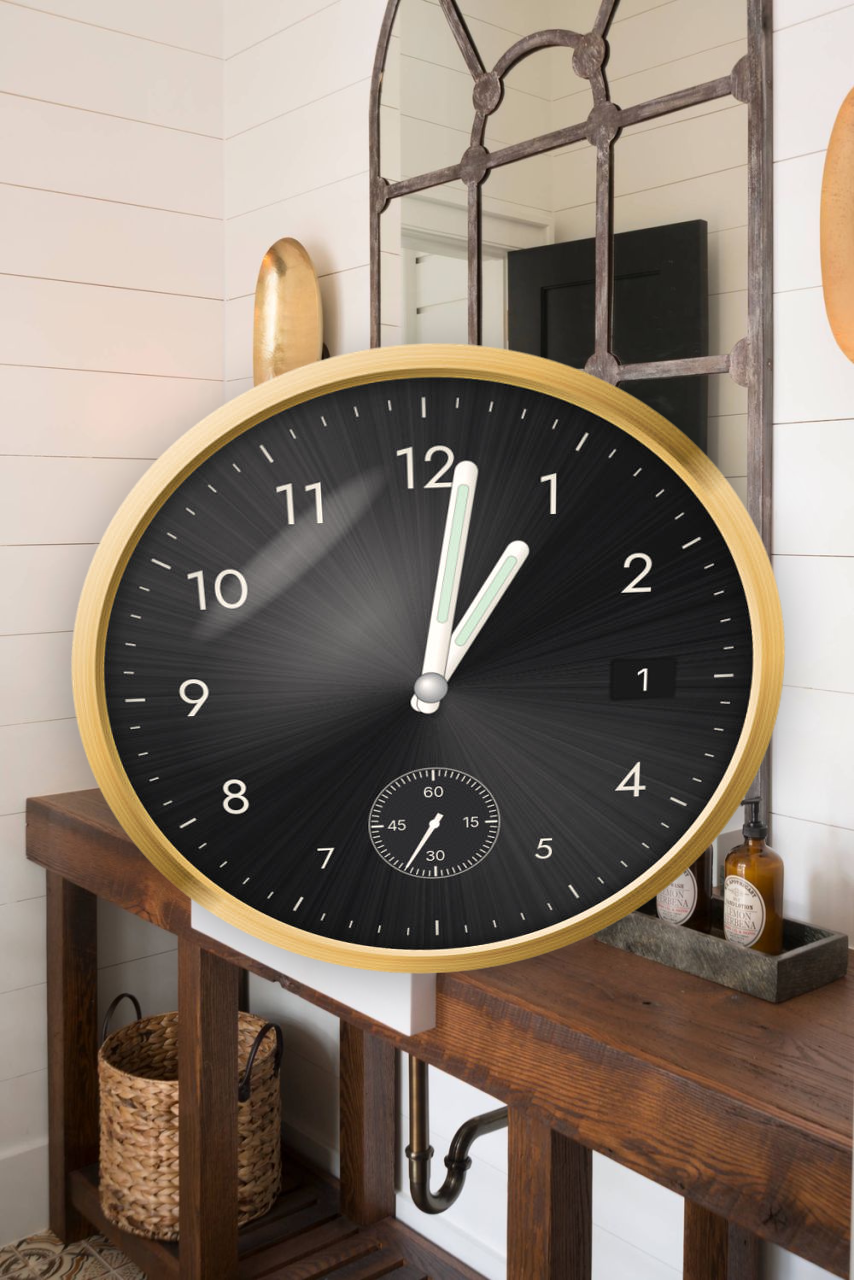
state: 1:01:35
